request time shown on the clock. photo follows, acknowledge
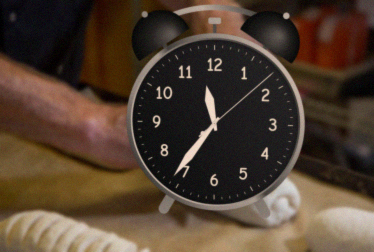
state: 11:36:08
